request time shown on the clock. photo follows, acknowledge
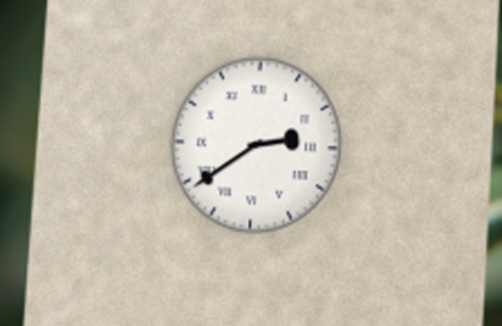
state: 2:39
